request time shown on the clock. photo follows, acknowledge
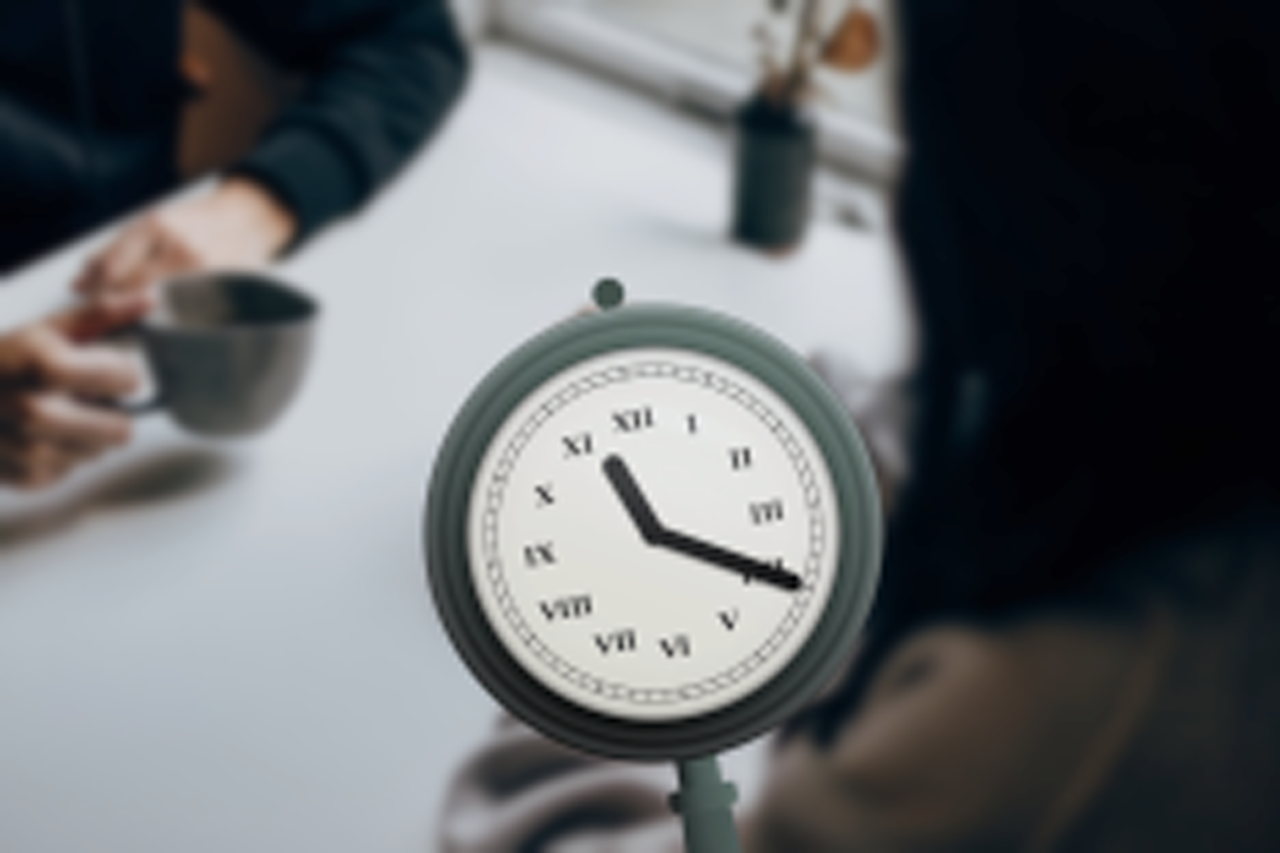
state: 11:20
